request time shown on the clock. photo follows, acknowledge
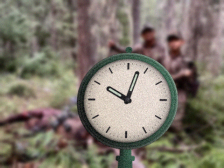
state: 10:03
